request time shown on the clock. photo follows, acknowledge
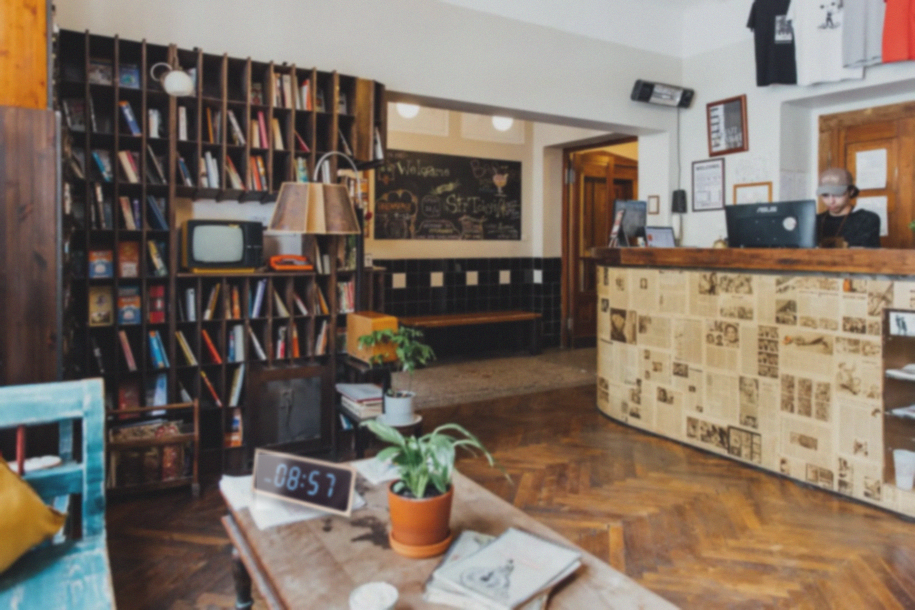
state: 8:57
